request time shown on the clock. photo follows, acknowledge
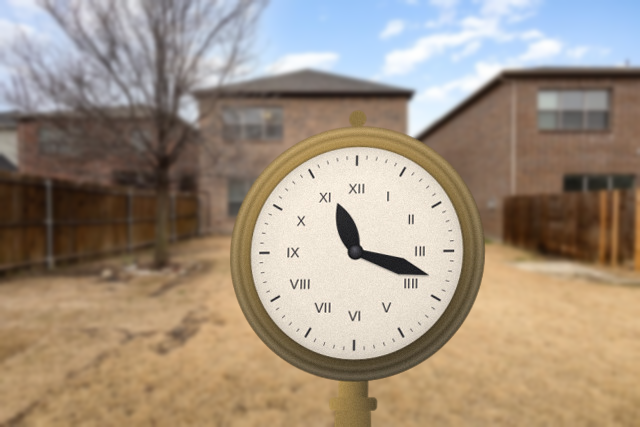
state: 11:18
